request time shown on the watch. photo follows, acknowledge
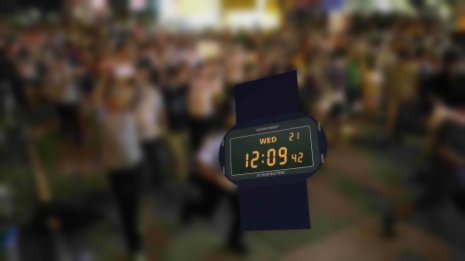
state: 12:09:42
